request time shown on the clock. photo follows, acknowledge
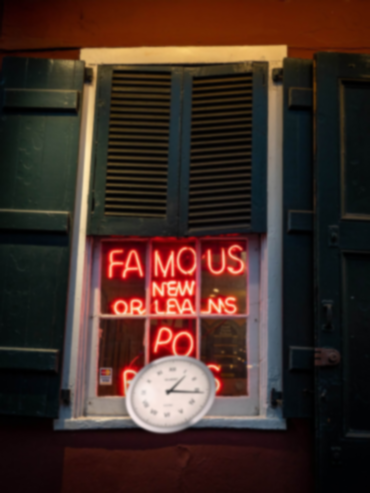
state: 1:16
